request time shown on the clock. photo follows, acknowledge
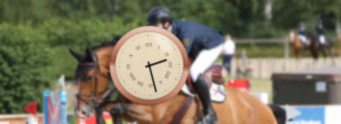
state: 2:28
